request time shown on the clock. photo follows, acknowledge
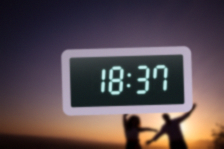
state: 18:37
